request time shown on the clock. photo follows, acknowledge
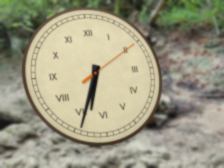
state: 6:34:10
